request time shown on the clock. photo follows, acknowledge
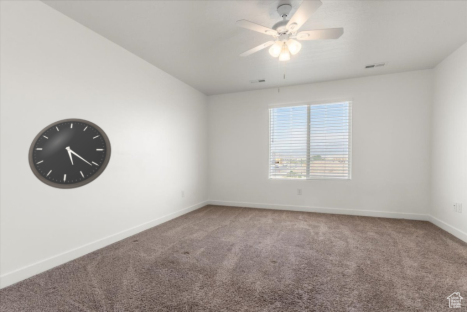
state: 5:21
